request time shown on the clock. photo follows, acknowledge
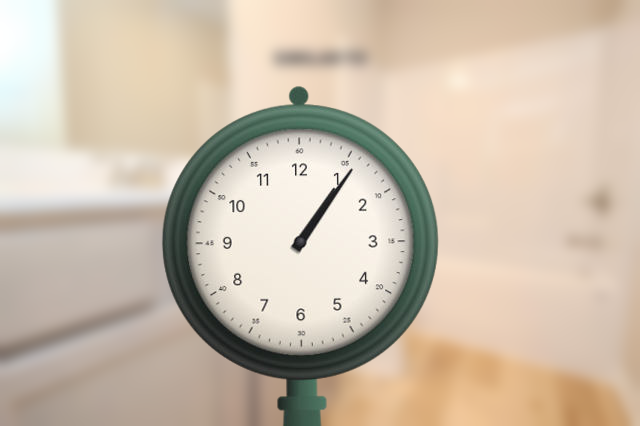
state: 1:06
